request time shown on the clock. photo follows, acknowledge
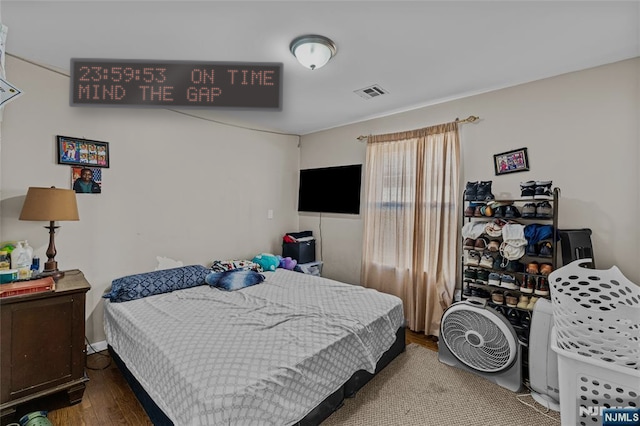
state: 23:59:53
